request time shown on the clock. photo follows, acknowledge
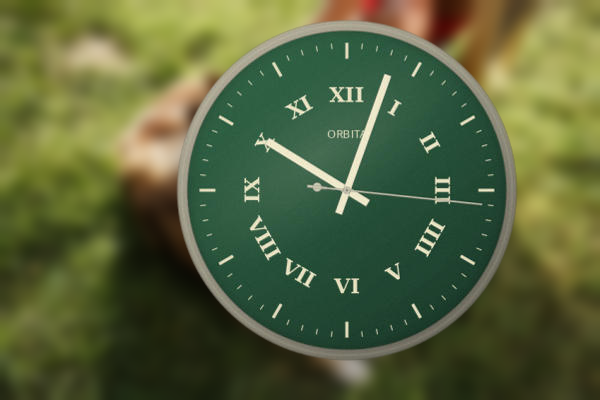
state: 10:03:16
